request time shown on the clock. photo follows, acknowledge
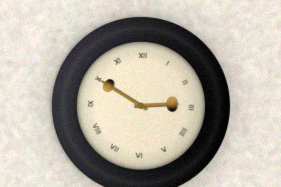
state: 2:50
